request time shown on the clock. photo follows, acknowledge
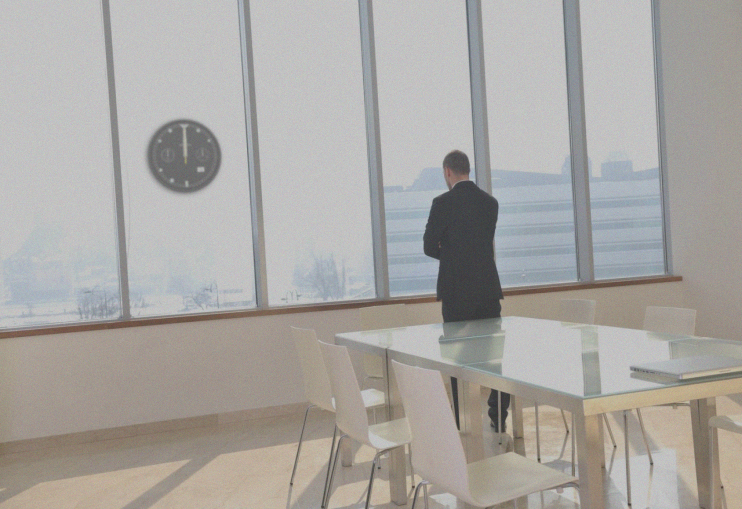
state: 12:00
